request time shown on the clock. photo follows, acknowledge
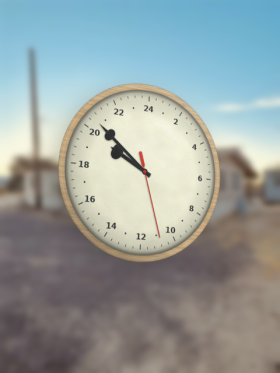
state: 19:51:27
